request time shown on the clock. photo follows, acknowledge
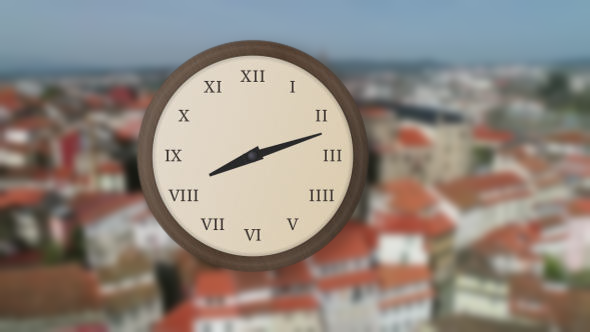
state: 8:12
